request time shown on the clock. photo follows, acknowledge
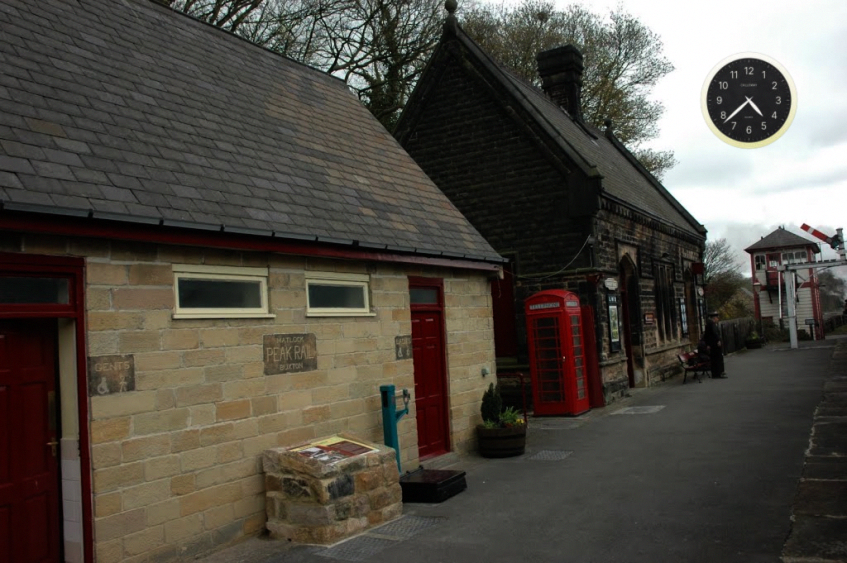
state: 4:38
